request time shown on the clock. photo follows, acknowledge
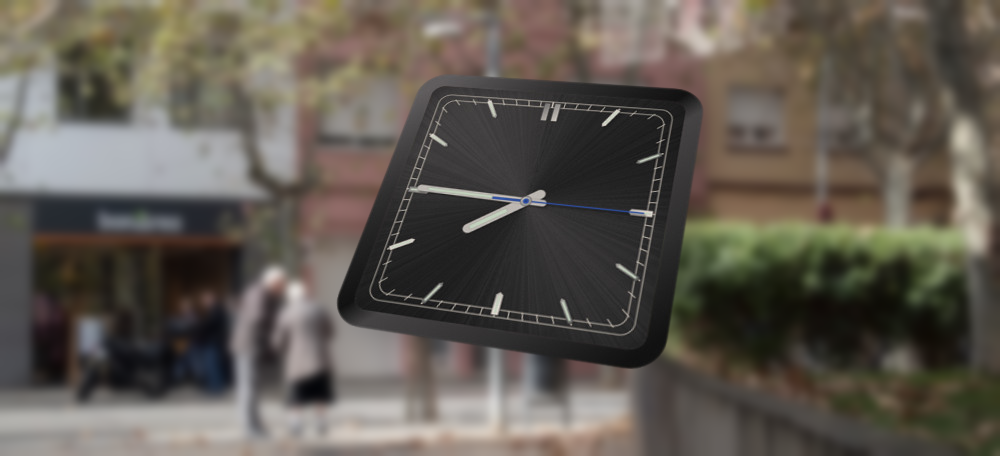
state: 7:45:15
